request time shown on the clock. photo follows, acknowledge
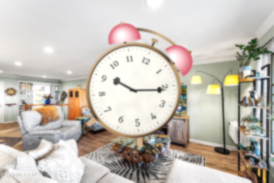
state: 9:11
